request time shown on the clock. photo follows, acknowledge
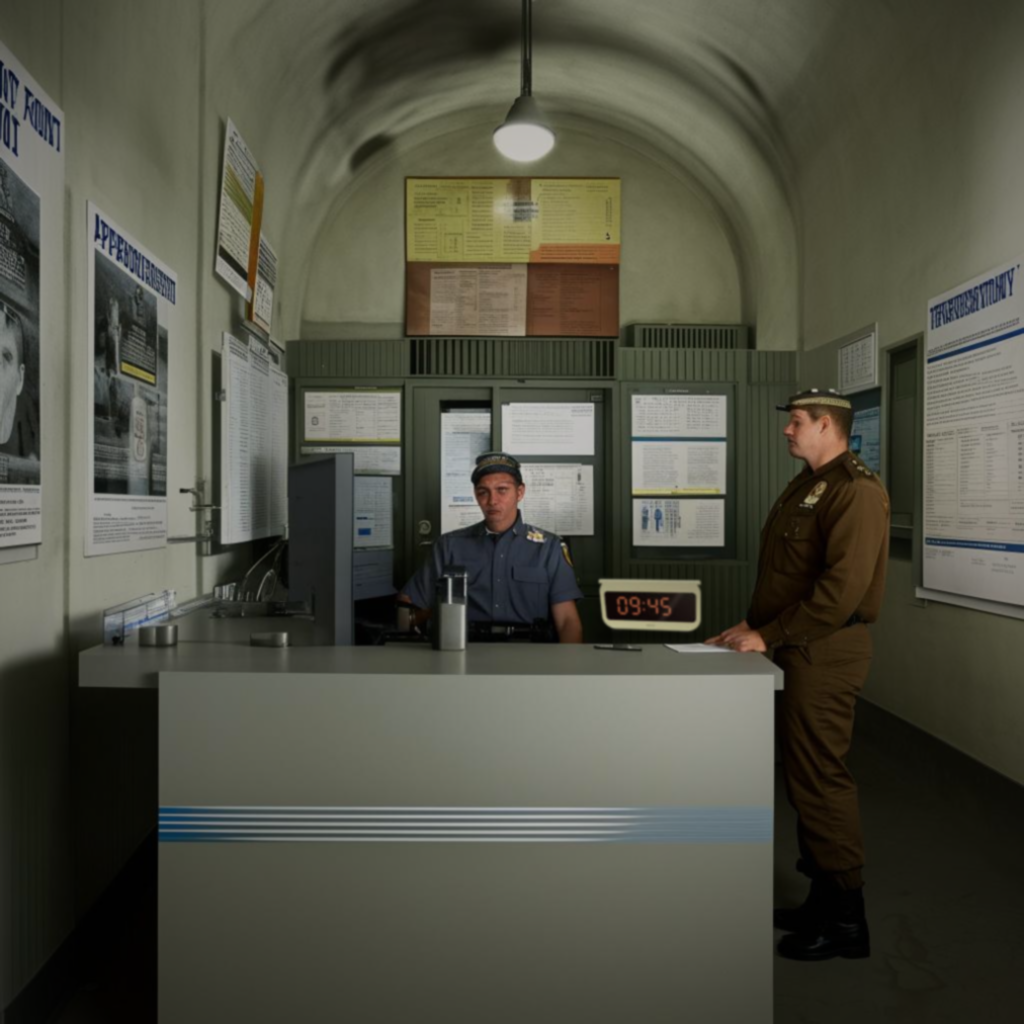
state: 9:45
